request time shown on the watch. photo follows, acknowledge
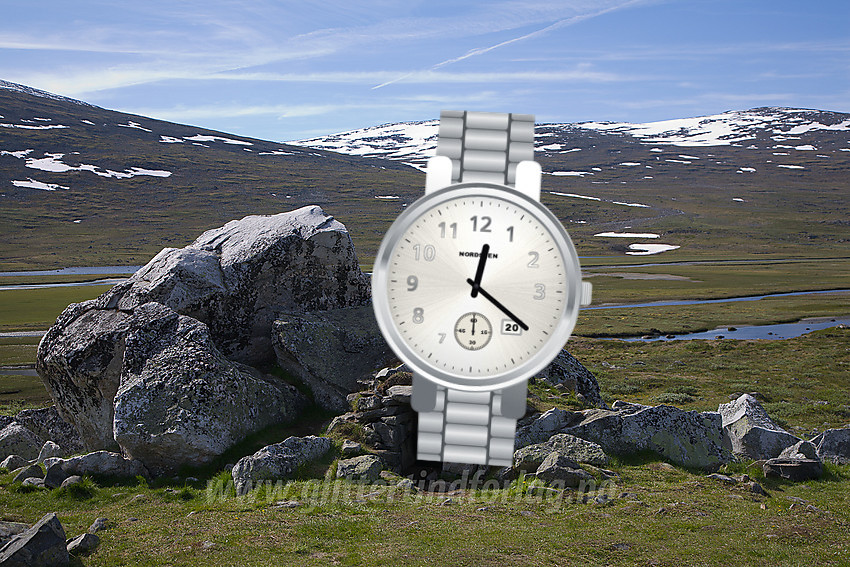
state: 12:21
